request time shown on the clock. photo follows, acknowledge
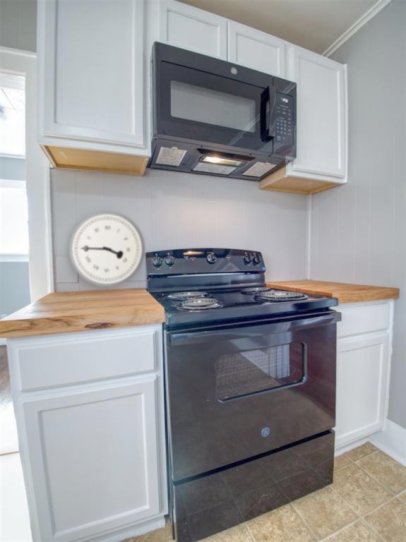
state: 3:45
